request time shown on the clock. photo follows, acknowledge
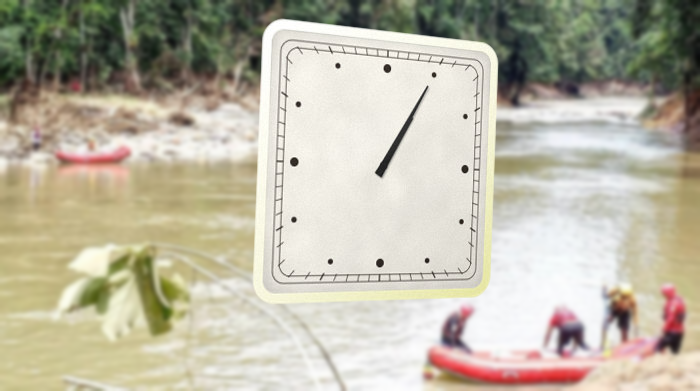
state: 1:05
